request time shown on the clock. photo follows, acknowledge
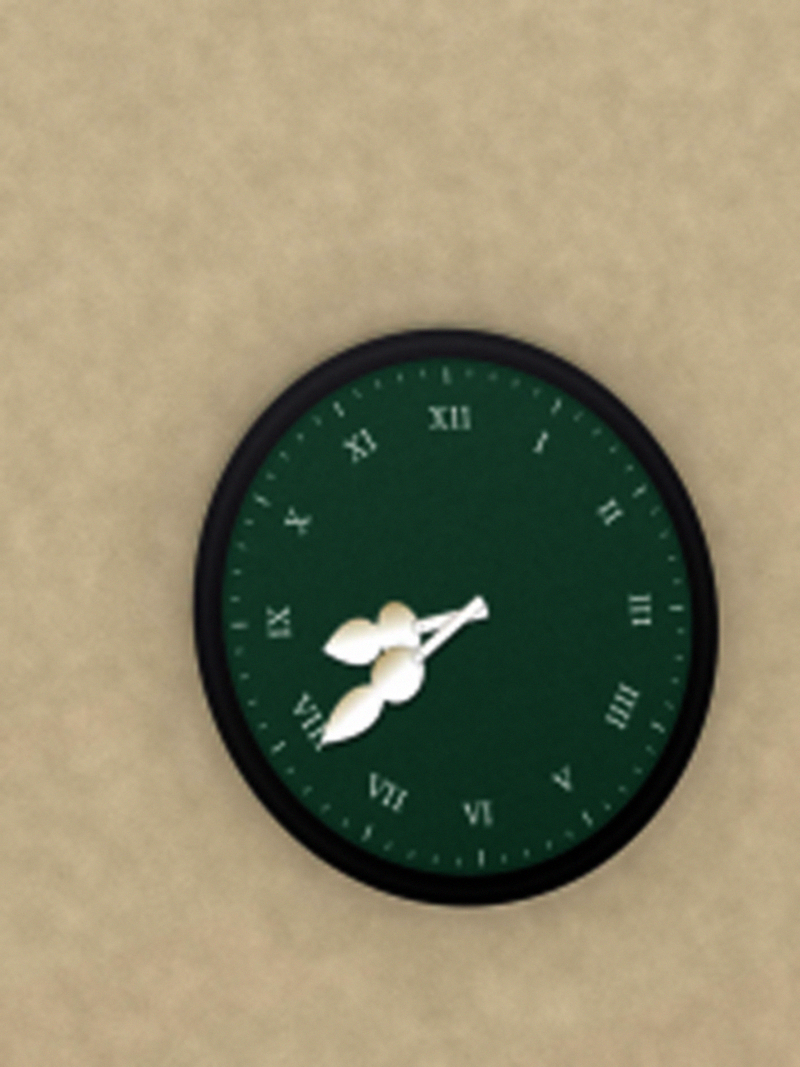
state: 8:39
